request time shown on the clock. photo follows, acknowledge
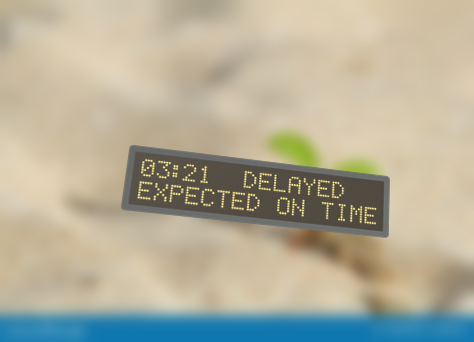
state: 3:21
